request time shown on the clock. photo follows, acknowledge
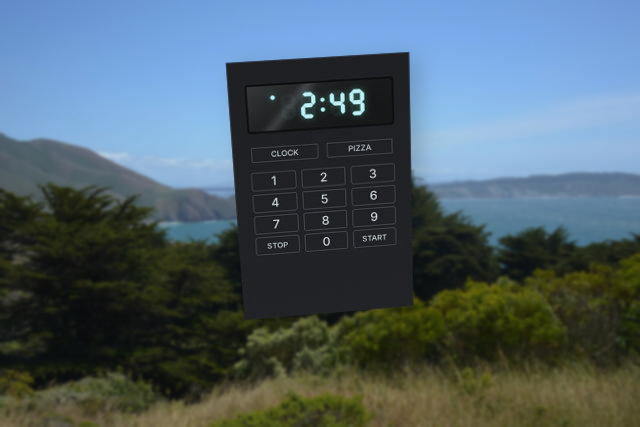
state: 2:49
